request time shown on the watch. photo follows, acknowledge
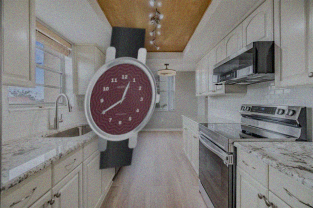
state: 12:40
